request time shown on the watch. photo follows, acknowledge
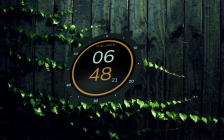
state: 6:48
